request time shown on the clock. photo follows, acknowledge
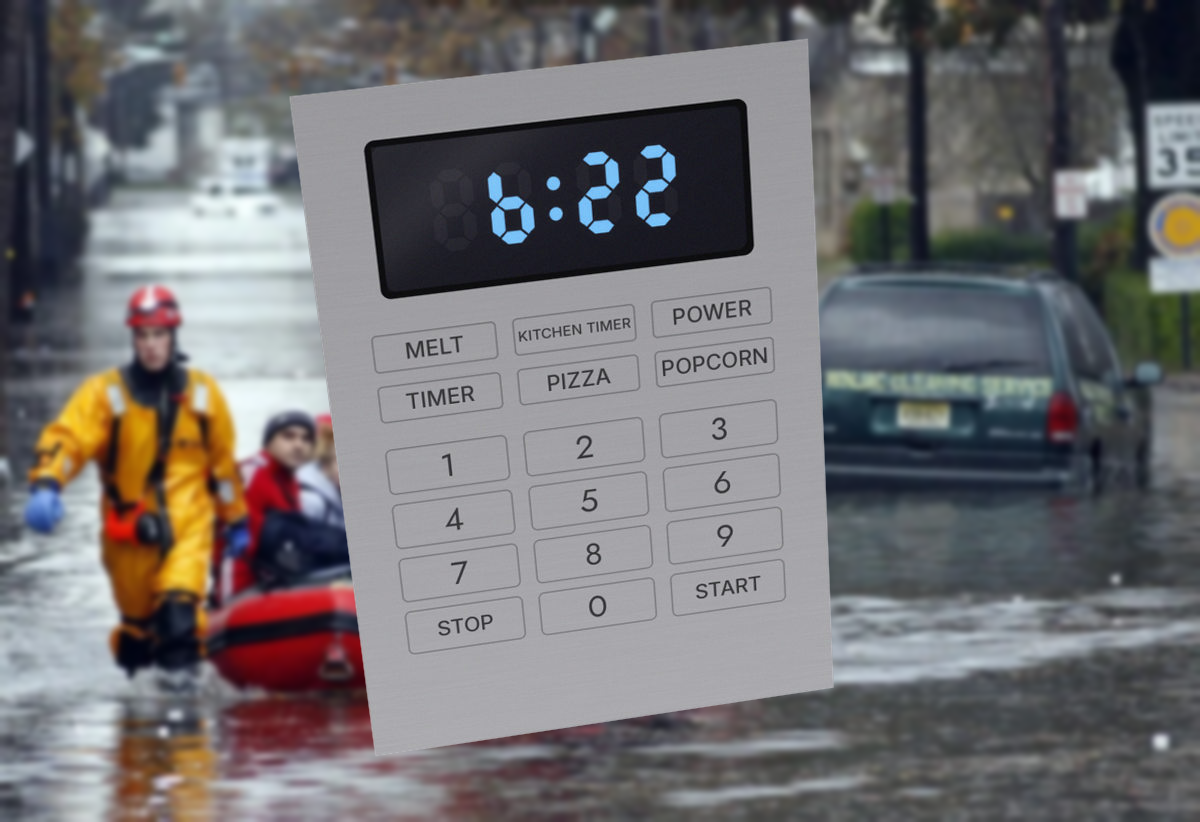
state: 6:22
